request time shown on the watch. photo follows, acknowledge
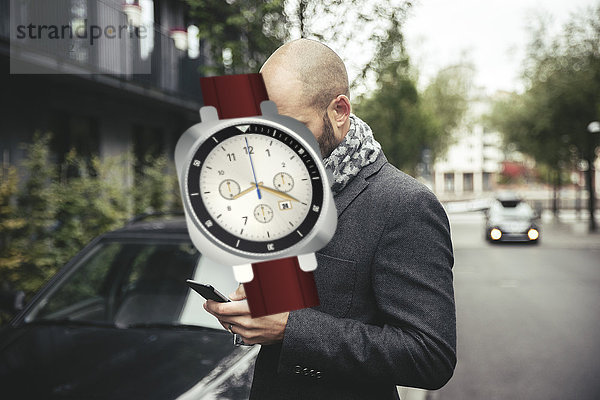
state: 8:20
